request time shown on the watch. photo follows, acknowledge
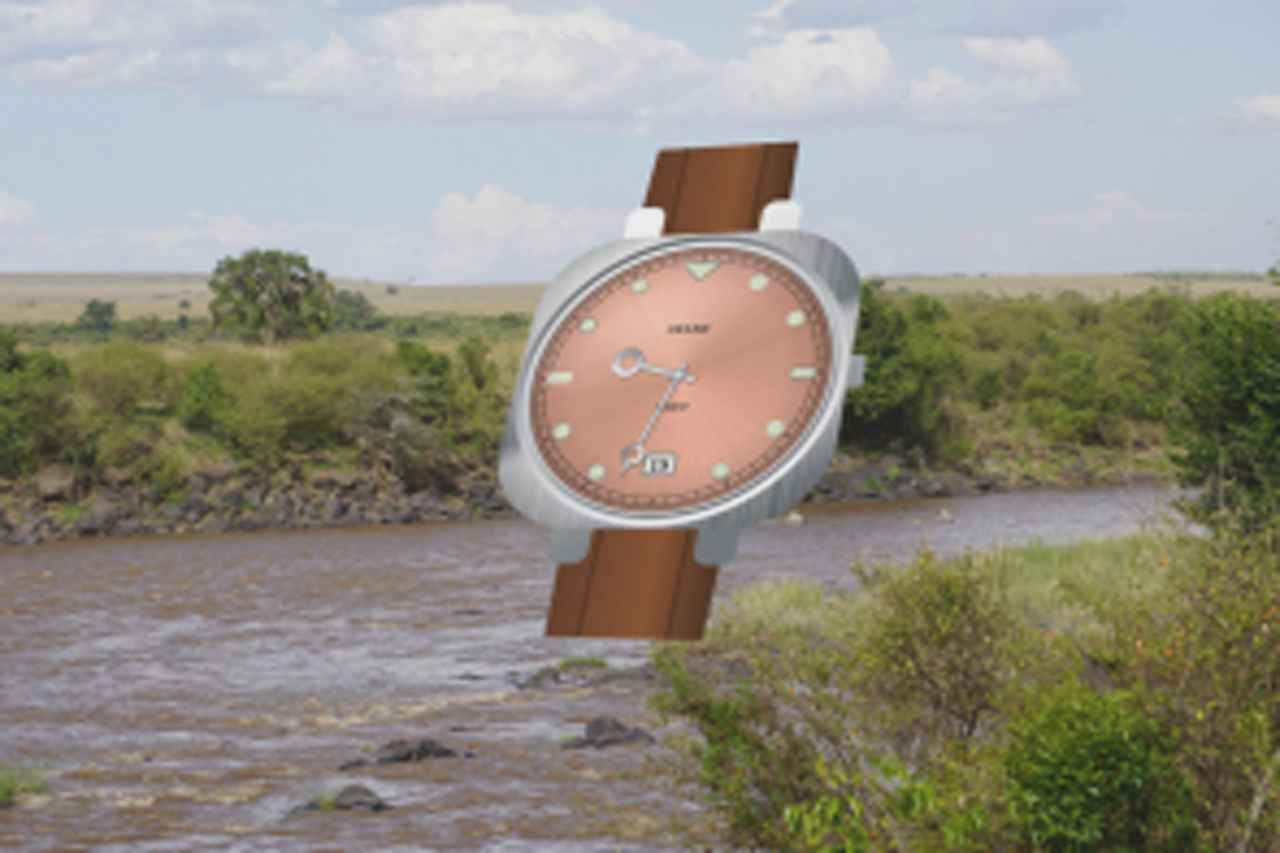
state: 9:33
